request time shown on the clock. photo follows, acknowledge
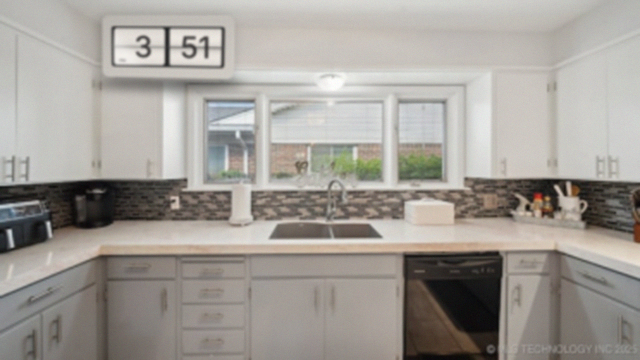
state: 3:51
